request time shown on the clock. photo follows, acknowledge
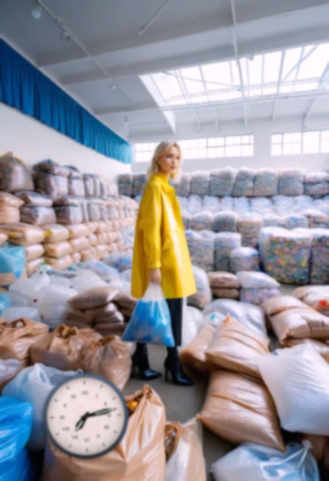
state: 7:13
